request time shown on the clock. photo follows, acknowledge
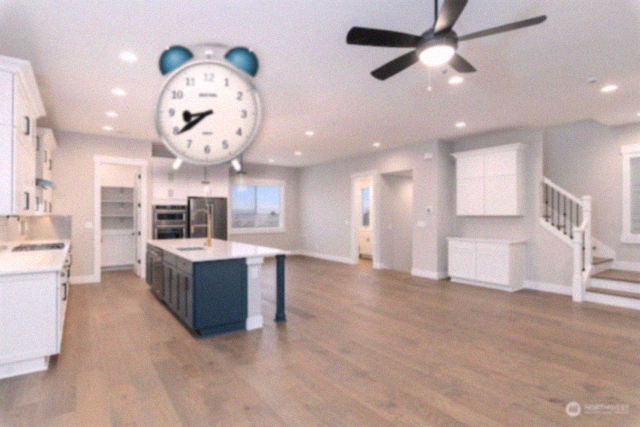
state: 8:39
